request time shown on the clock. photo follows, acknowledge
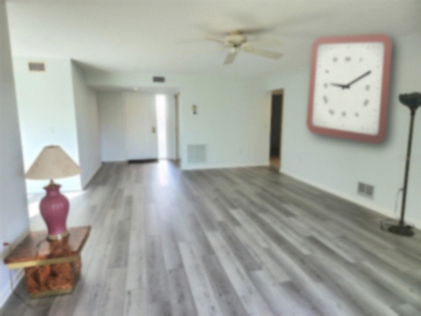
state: 9:10
